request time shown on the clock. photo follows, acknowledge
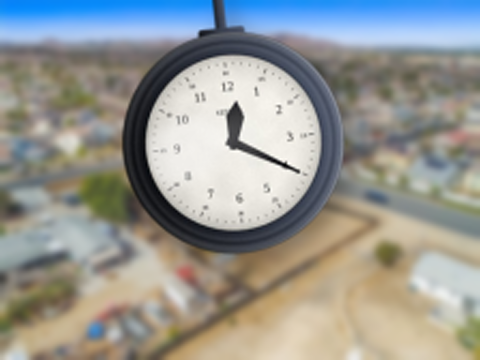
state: 12:20
